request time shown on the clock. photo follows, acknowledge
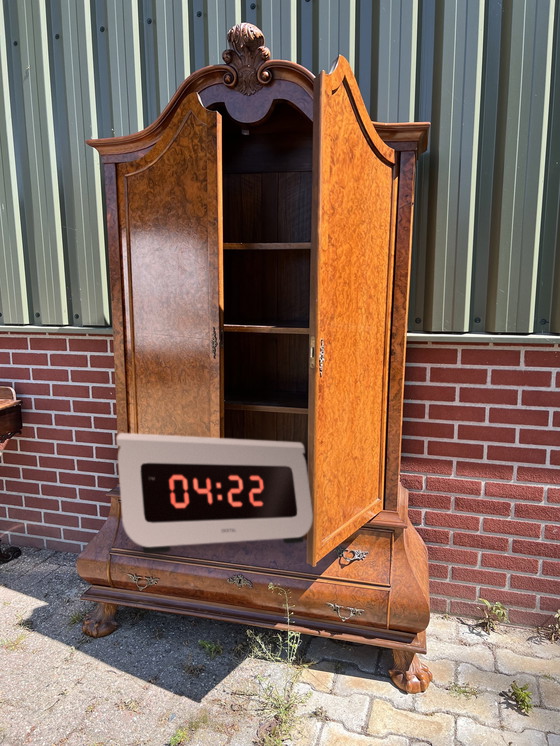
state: 4:22
